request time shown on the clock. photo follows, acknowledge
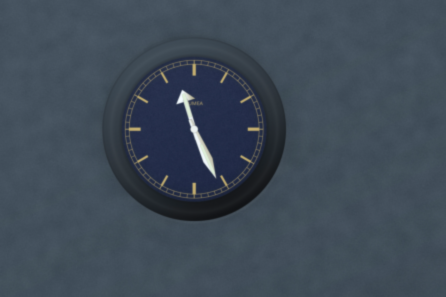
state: 11:26
